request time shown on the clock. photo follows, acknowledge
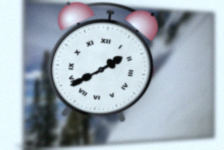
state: 1:39
